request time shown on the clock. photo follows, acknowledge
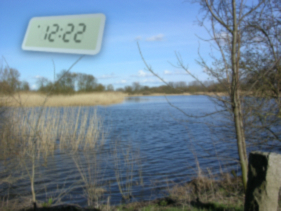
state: 12:22
